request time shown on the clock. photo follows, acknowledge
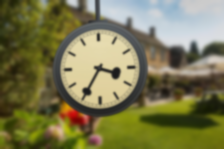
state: 3:35
